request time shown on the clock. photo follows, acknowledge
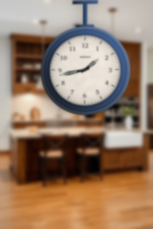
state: 1:43
